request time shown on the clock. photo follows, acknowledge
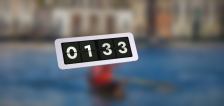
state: 1:33
